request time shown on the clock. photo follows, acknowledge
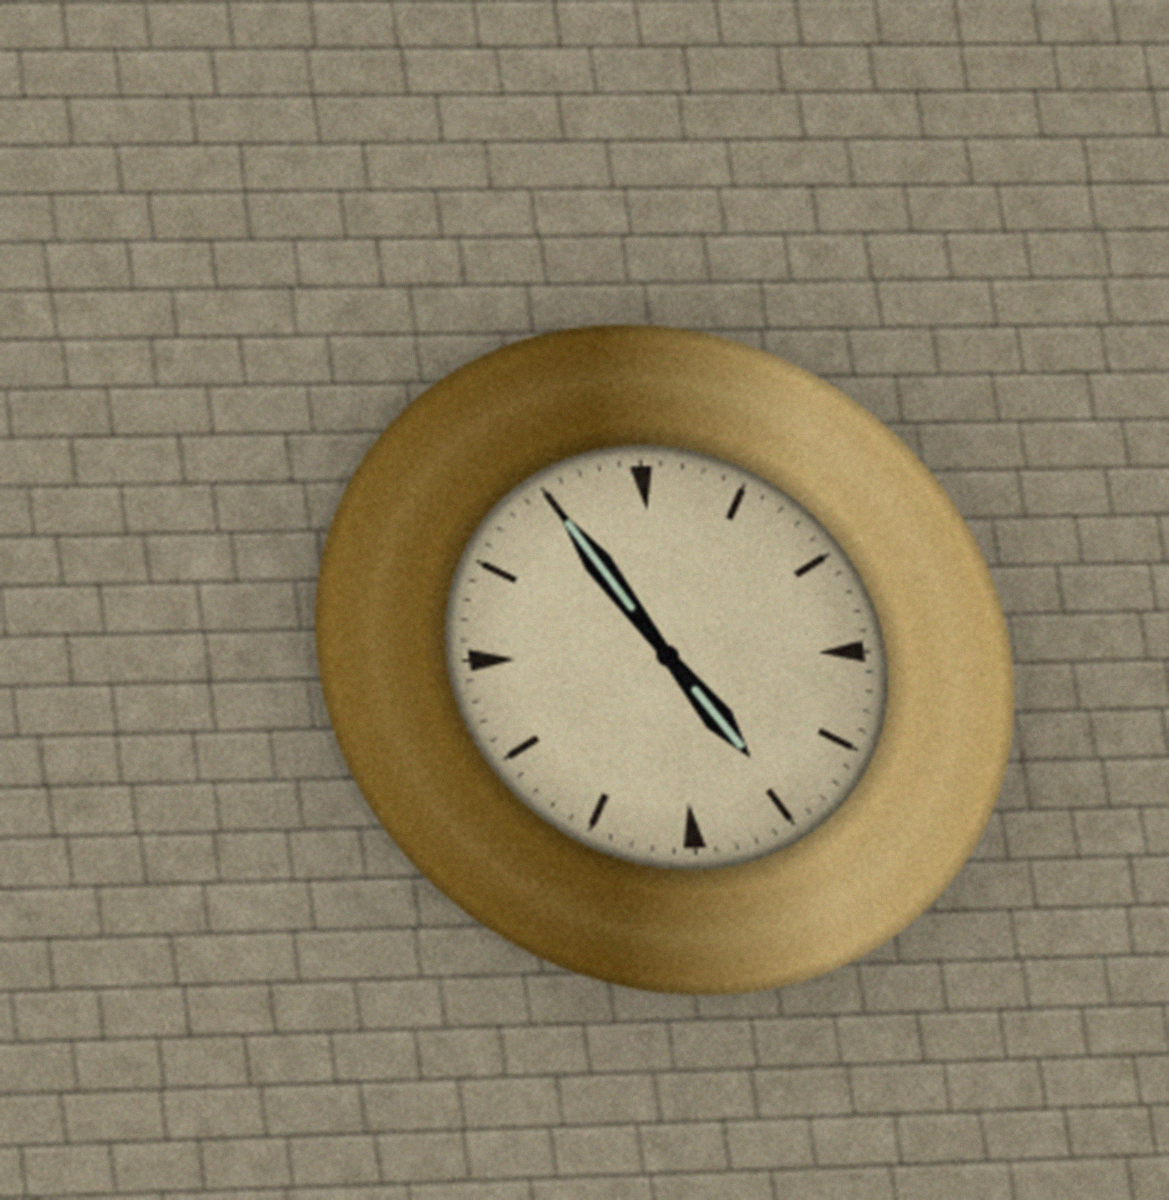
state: 4:55
